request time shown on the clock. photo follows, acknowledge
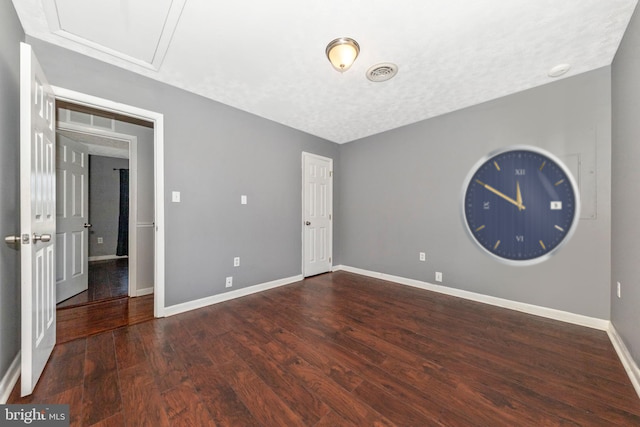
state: 11:50
